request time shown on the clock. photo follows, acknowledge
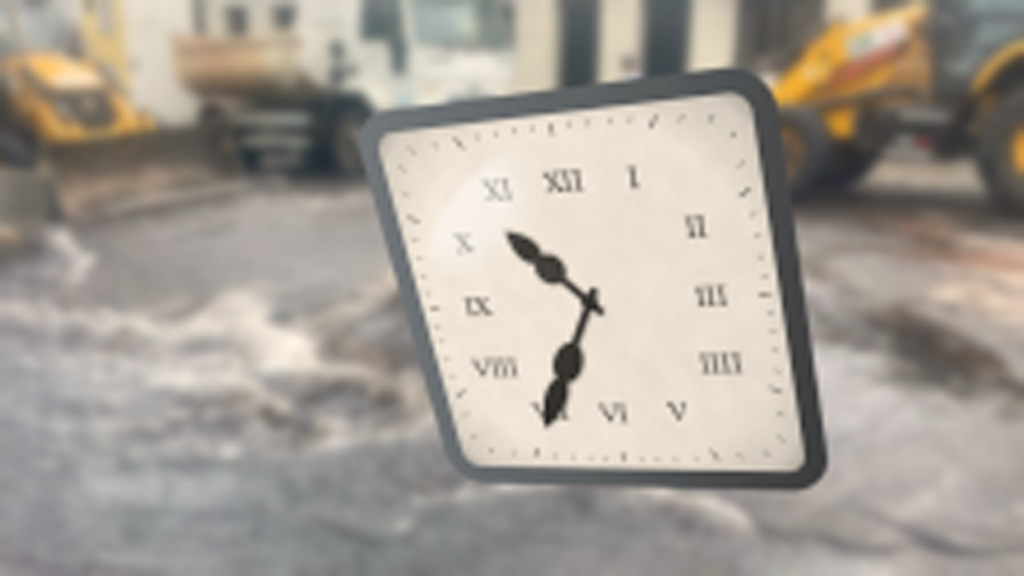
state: 10:35
